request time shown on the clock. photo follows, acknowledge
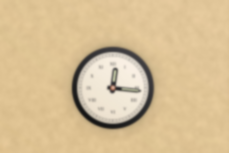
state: 12:16
